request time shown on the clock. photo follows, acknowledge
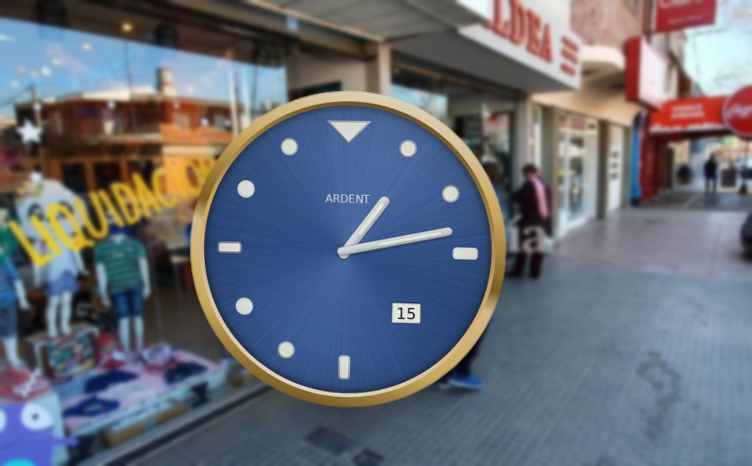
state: 1:13
